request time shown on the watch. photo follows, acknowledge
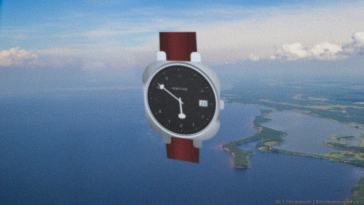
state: 5:51
